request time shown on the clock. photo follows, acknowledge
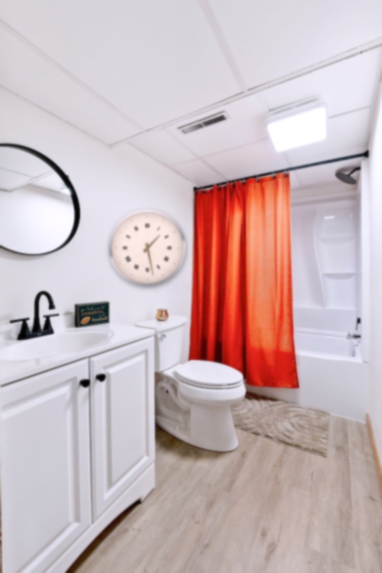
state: 1:28
